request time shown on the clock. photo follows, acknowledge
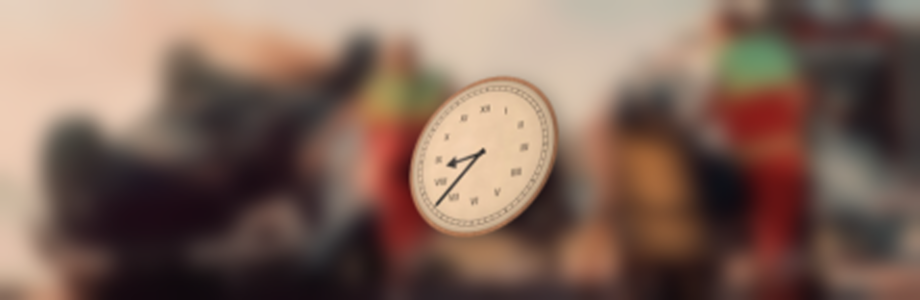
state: 8:37
